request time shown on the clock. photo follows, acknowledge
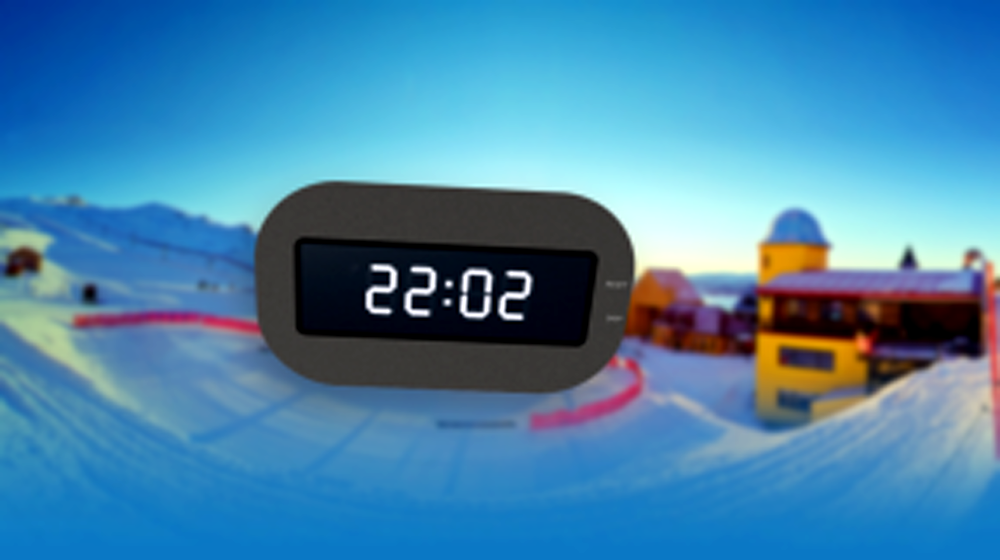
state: 22:02
